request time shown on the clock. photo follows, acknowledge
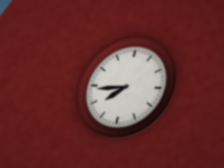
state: 7:44
